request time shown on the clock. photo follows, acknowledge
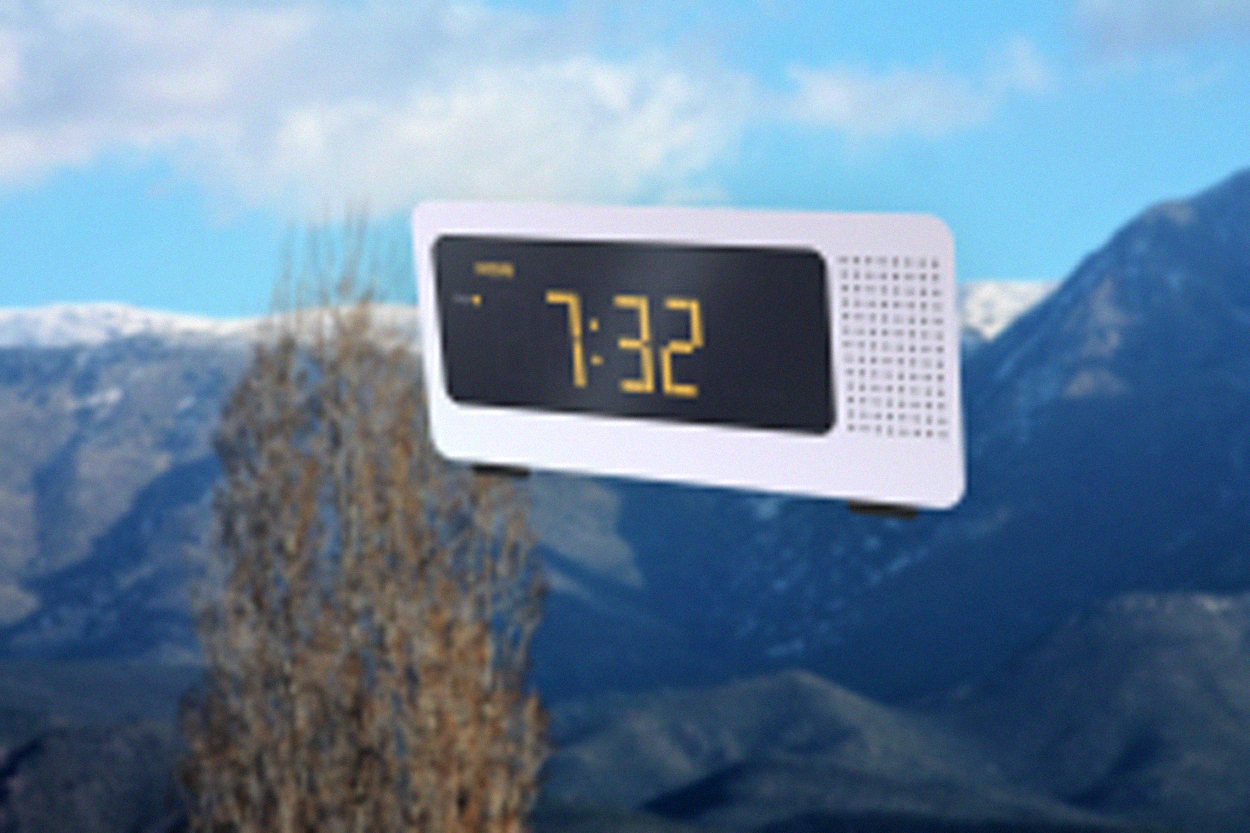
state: 7:32
